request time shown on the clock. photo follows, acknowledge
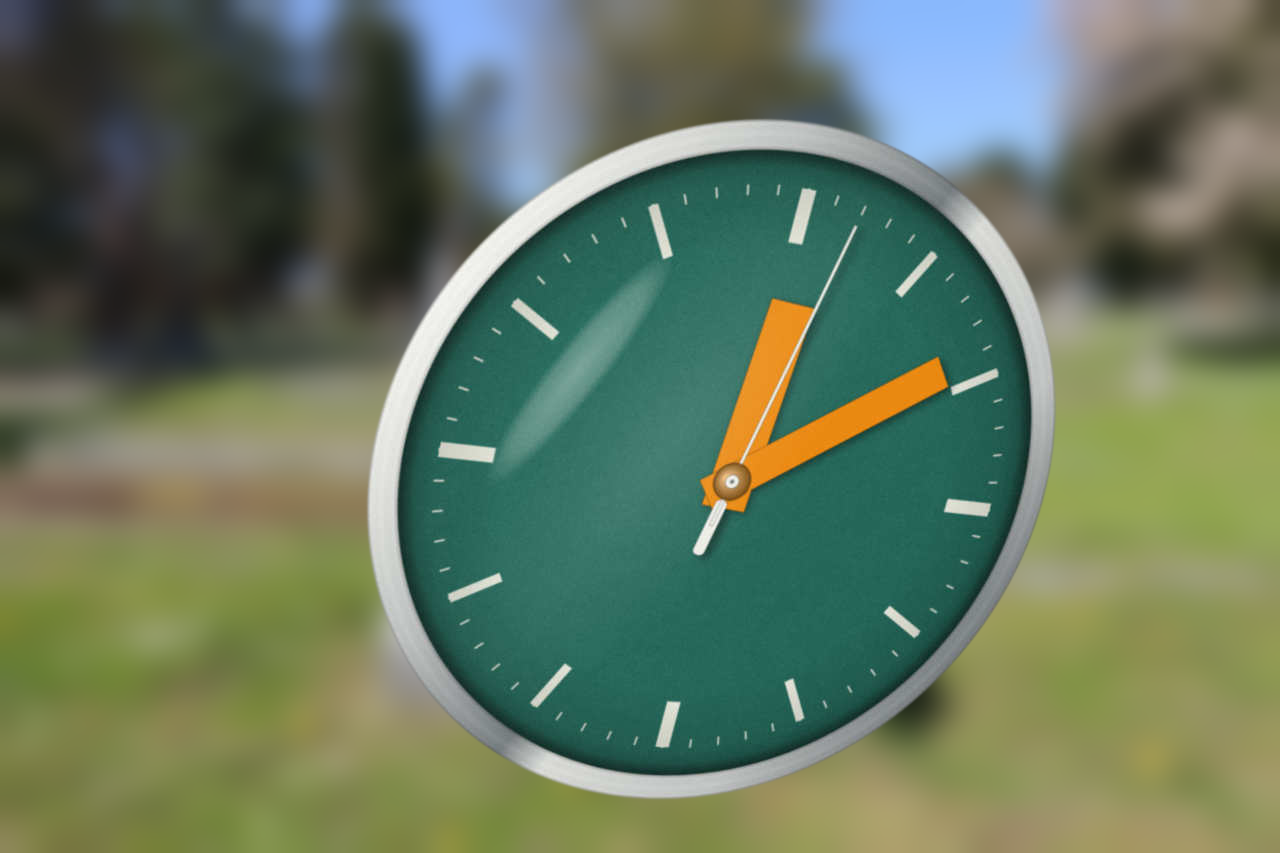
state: 12:09:02
